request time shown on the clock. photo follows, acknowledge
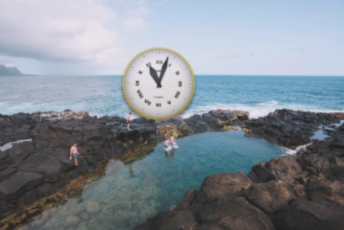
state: 11:03
